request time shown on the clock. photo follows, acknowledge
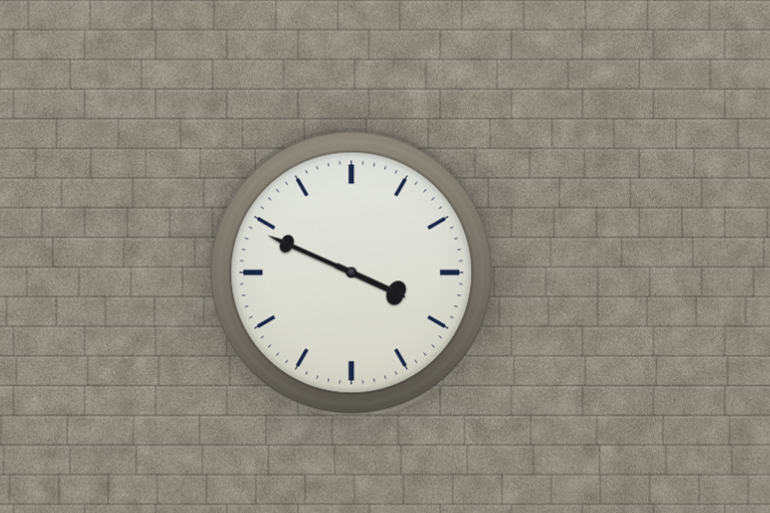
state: 3:49
